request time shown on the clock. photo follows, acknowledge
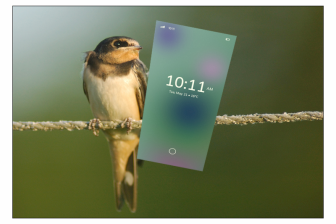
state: 10:11
